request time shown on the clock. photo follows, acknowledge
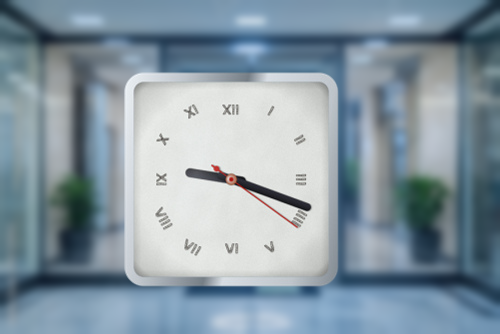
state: 9:18:21
